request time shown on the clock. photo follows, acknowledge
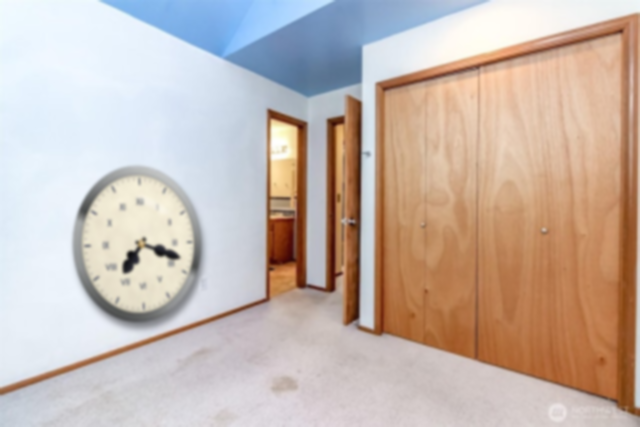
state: 7:18
